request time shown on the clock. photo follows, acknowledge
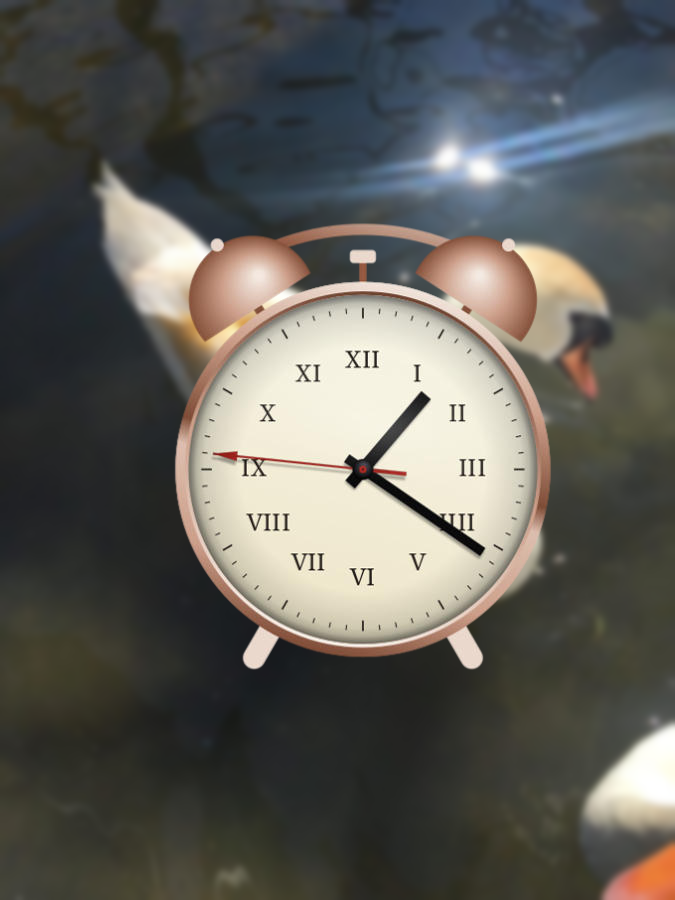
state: 1:20:46
